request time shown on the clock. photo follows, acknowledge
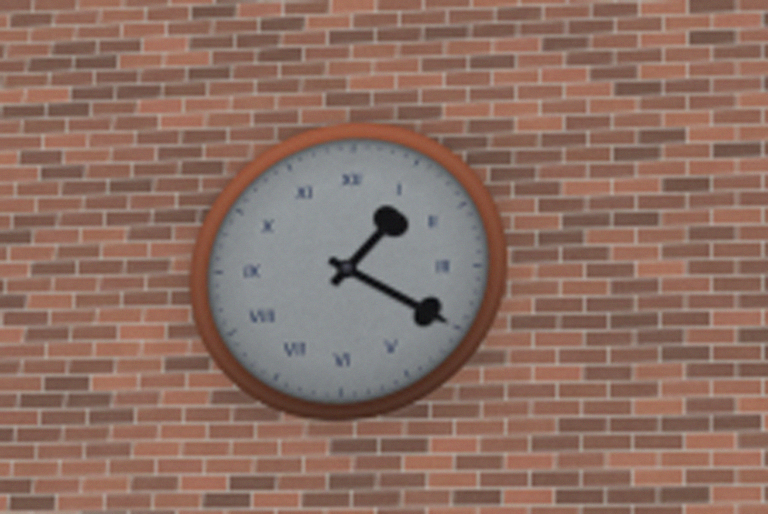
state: 1:20
